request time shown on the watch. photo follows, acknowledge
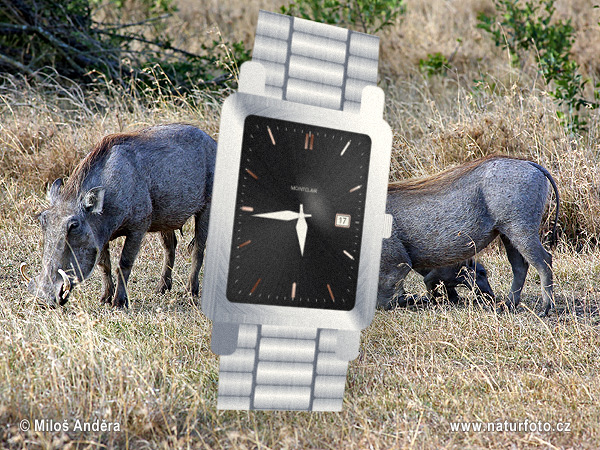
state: 5:44
